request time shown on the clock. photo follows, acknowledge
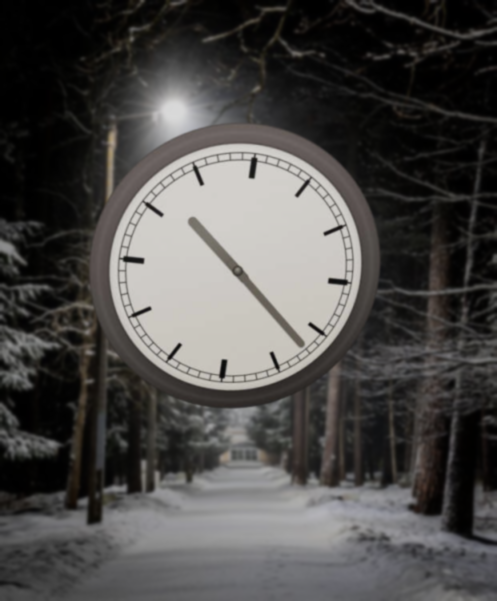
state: 10:22
